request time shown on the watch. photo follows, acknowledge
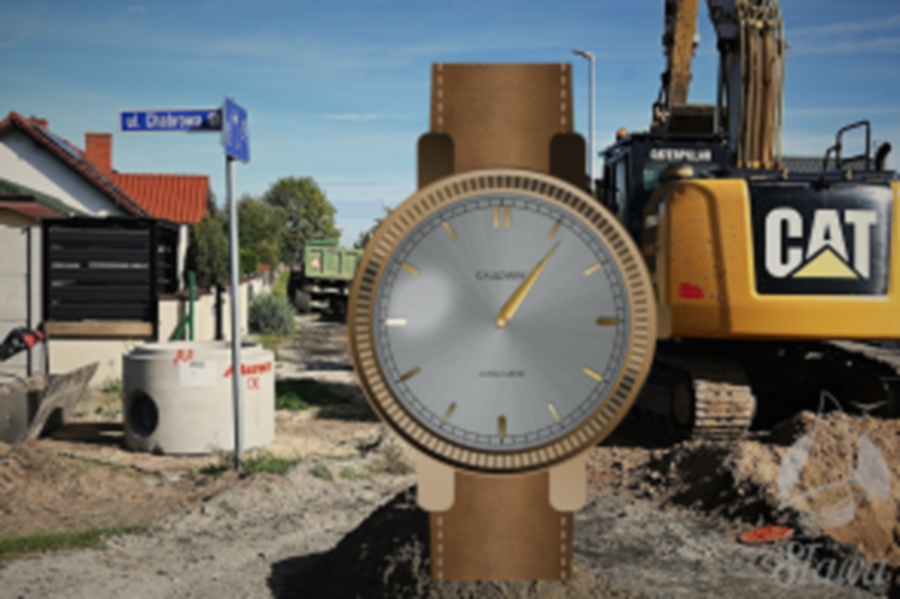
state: 1:06
